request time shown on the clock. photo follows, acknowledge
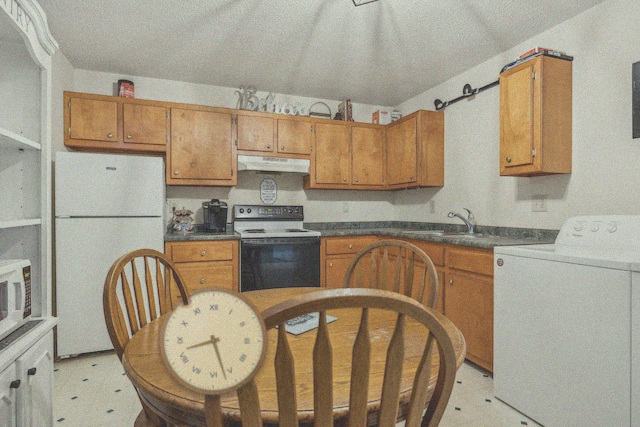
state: 8:27
